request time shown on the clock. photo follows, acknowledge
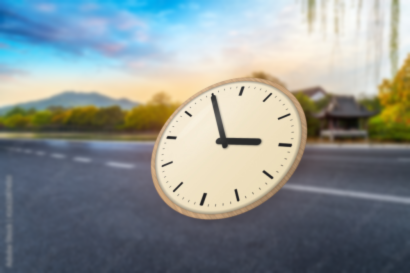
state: 2:55
